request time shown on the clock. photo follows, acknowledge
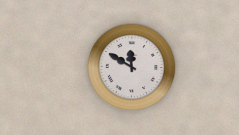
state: 11:50
